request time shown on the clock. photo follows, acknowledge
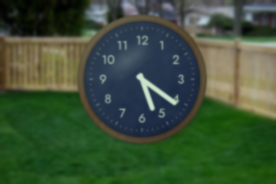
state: 5:21
